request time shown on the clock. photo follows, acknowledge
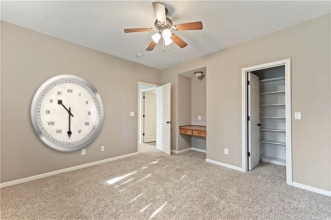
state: 10:30
